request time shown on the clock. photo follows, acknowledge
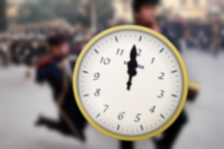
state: 11:59
